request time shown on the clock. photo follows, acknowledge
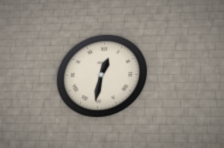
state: 12:31
